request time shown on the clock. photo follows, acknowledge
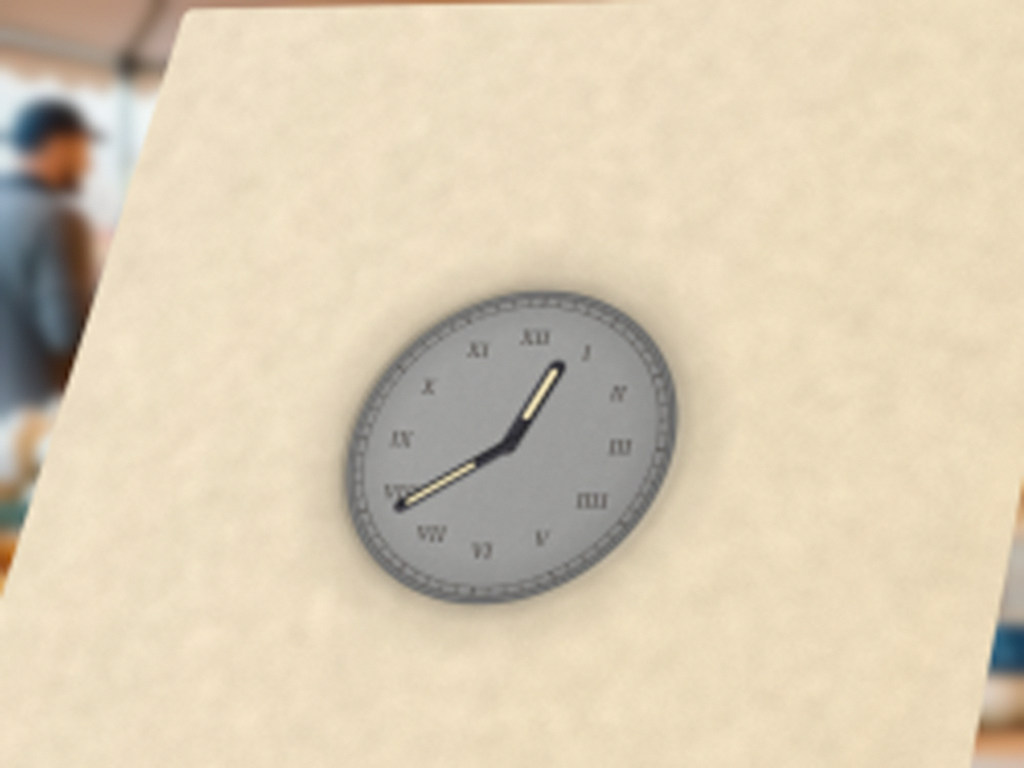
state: 12:39
